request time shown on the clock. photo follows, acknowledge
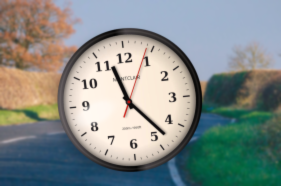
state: 11:23:04
